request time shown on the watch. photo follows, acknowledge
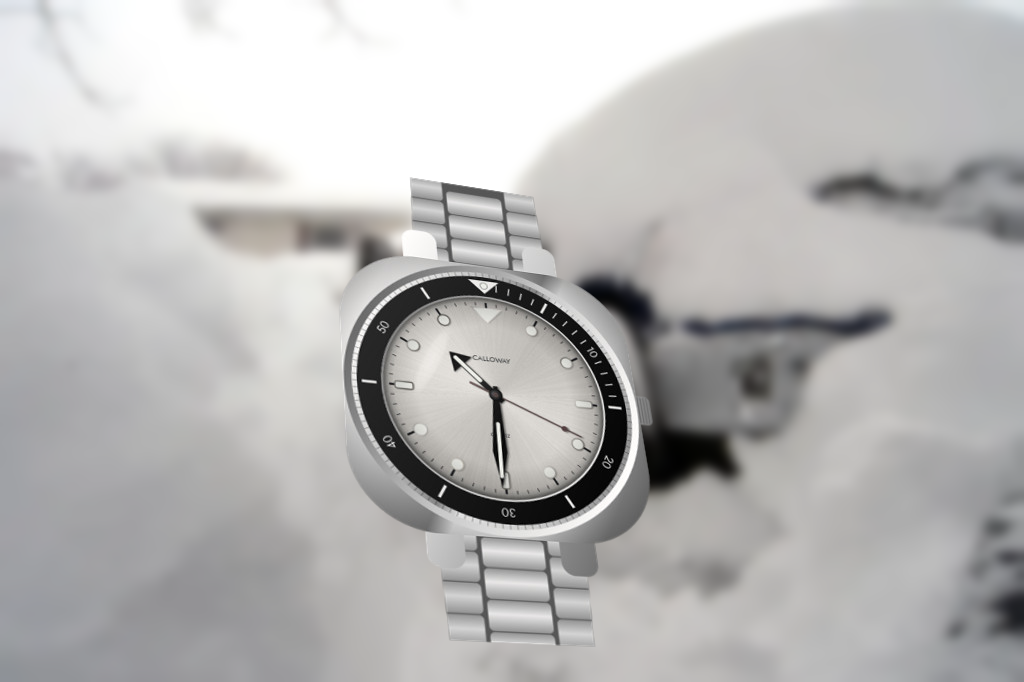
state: 10:30:19
